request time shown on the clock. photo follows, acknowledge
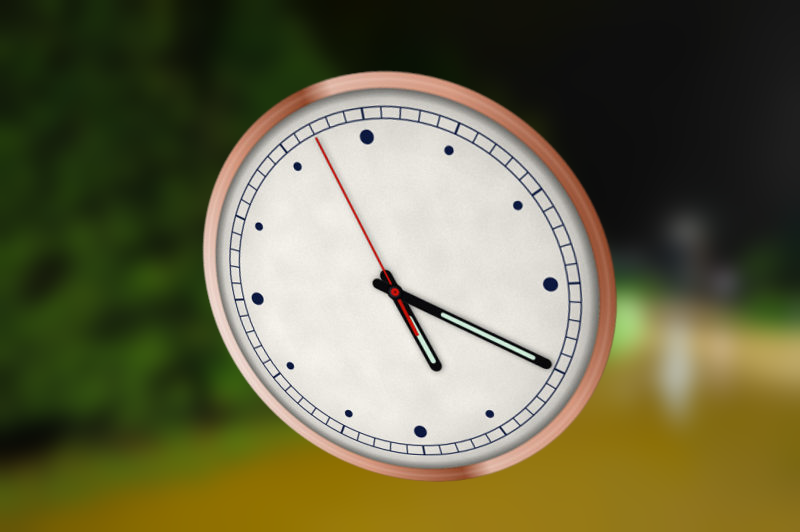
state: 5:19:57
